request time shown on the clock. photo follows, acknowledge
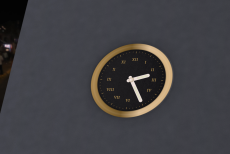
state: 2:25
